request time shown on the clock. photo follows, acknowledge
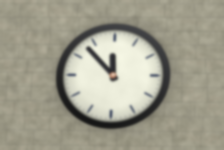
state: 11:53
